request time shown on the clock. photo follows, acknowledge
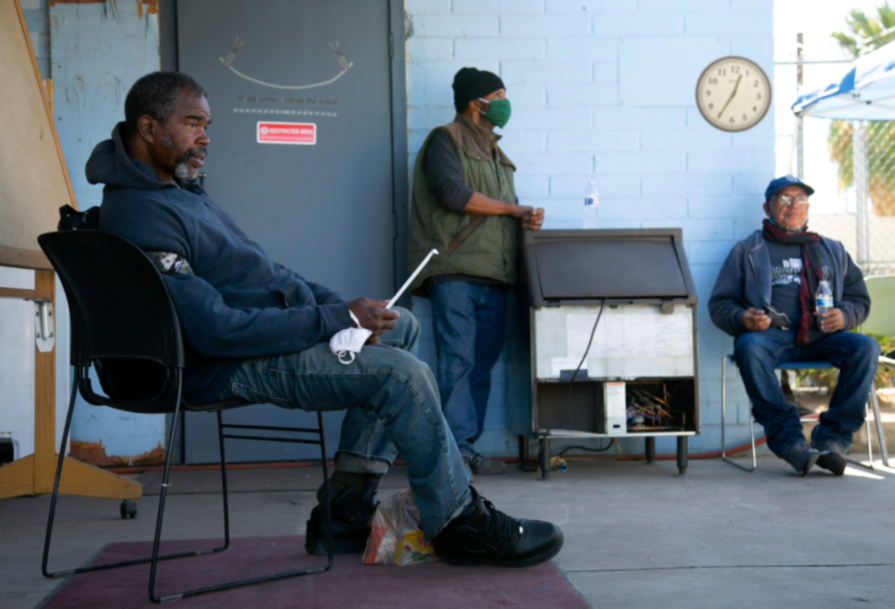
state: 12:35
